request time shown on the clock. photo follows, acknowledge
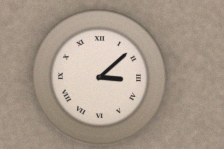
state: 3:08
